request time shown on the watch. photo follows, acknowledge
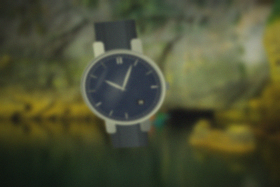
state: 10:04
